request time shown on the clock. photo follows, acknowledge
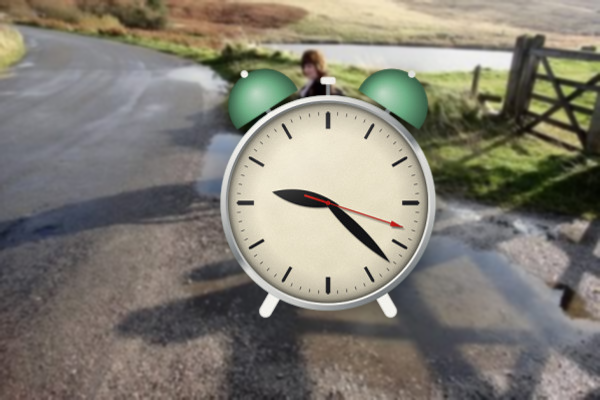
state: 9:22:18
